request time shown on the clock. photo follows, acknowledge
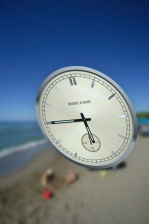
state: 5:45
